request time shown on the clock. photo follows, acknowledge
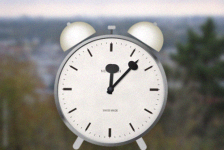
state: 12:07
